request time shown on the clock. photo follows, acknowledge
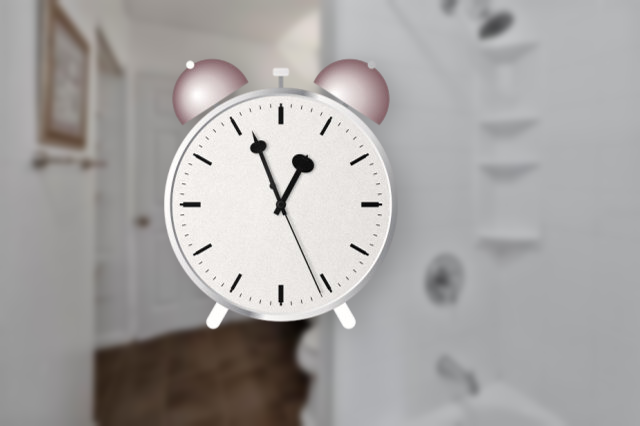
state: 12:56:26
